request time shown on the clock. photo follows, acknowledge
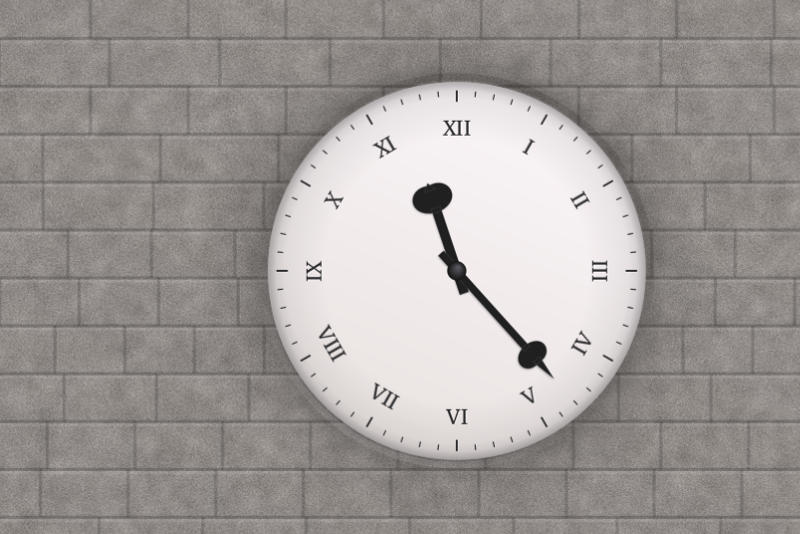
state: 11:23
